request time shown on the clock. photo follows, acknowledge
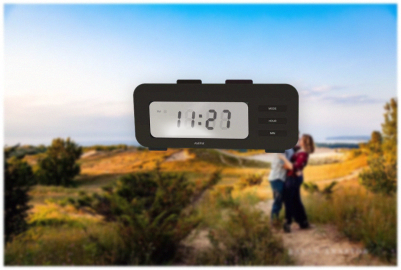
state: 11:27
